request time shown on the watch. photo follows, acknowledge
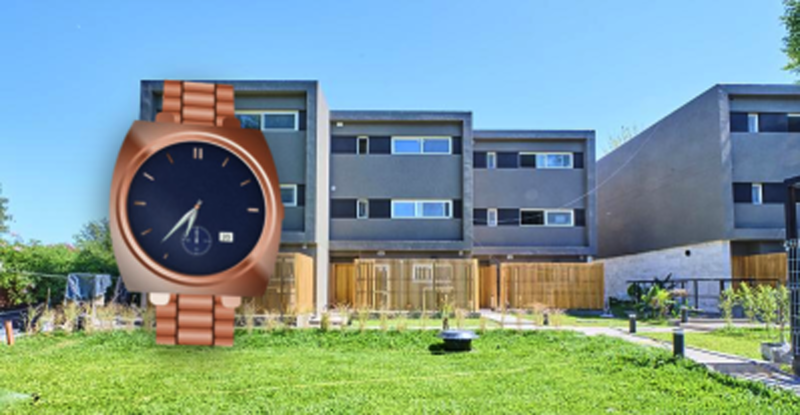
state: 6:37
